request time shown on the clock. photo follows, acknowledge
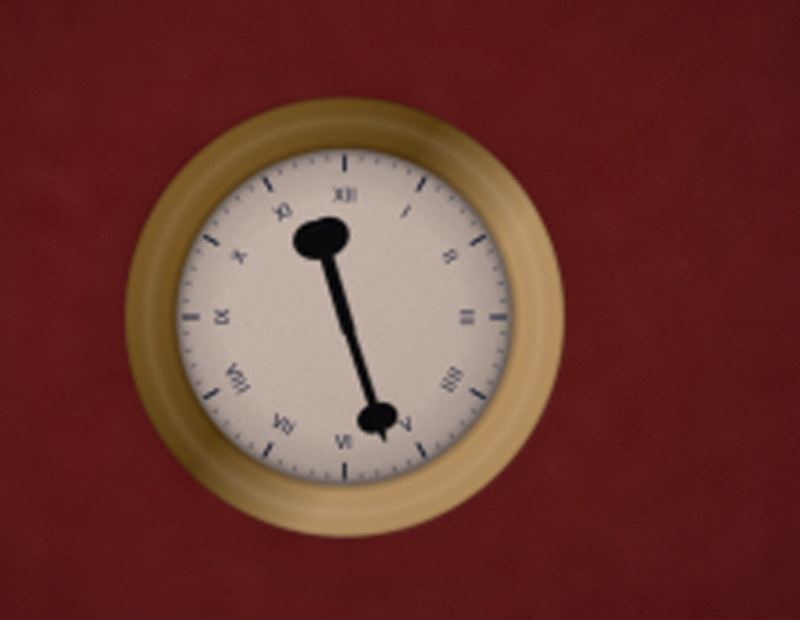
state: 11:27
